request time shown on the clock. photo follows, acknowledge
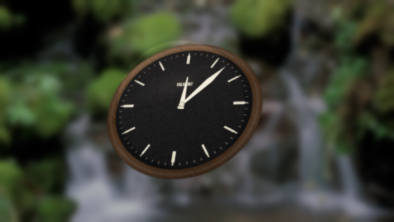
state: 12:07
